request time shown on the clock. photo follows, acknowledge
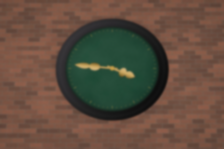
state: 3:46
